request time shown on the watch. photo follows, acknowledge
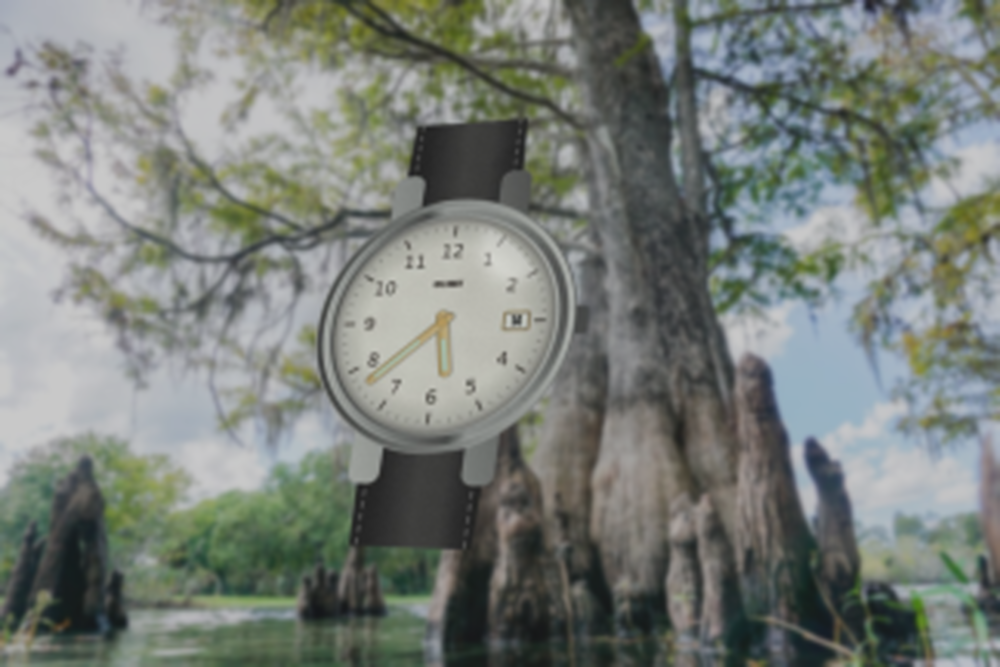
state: 5:38
